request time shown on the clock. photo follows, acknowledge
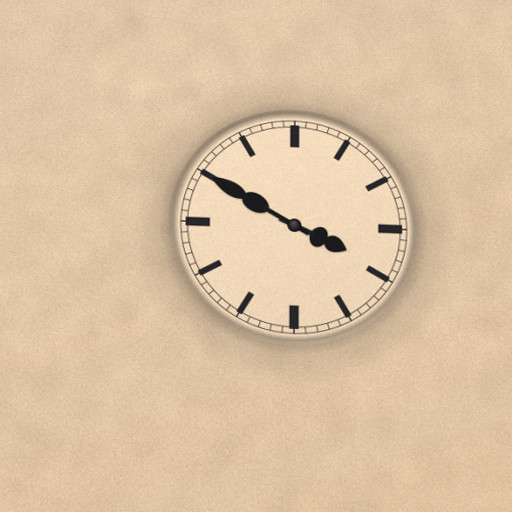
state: 3:50
